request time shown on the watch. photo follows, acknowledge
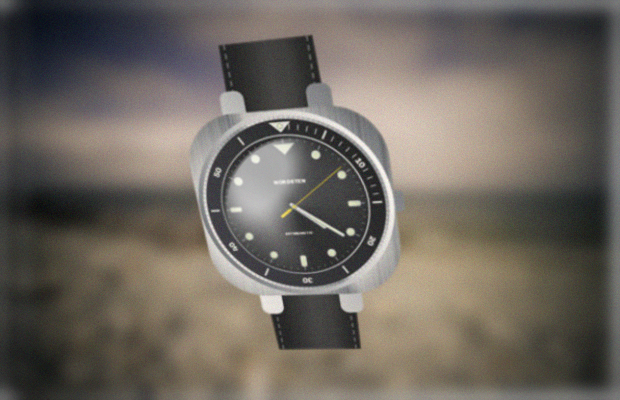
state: 4:21:09
